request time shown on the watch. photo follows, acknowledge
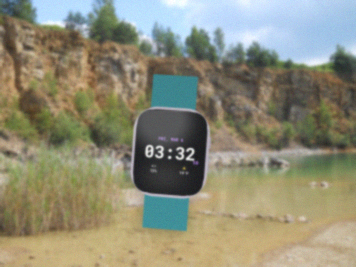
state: 3:32
